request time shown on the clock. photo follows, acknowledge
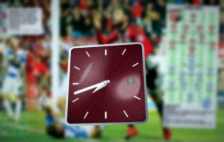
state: 7:42
